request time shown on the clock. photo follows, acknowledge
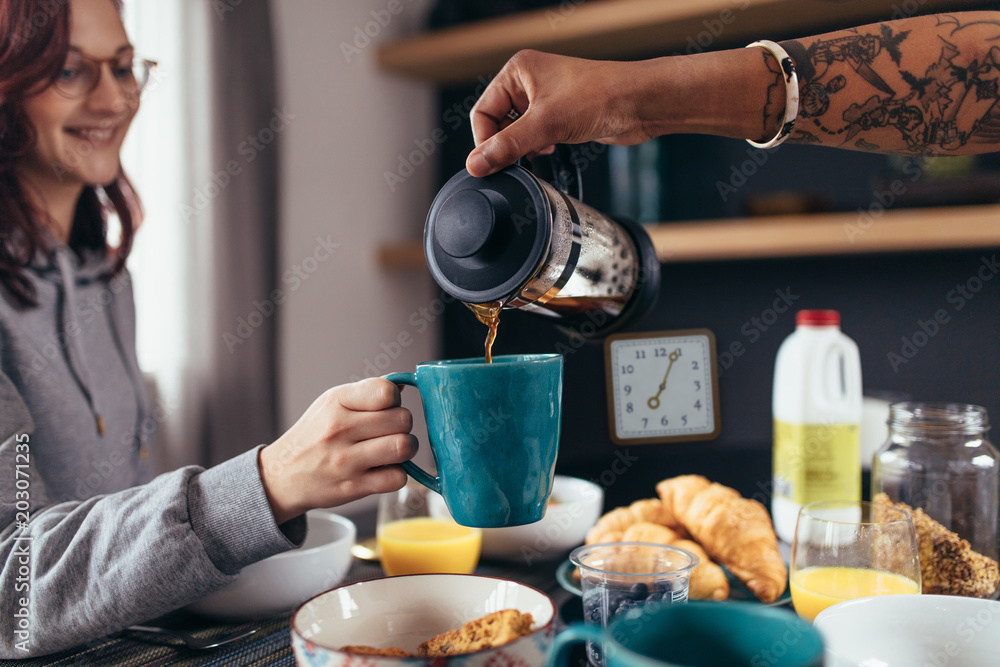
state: 7:04
